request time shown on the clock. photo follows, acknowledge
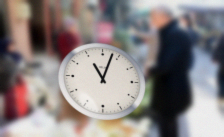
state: 11:03
